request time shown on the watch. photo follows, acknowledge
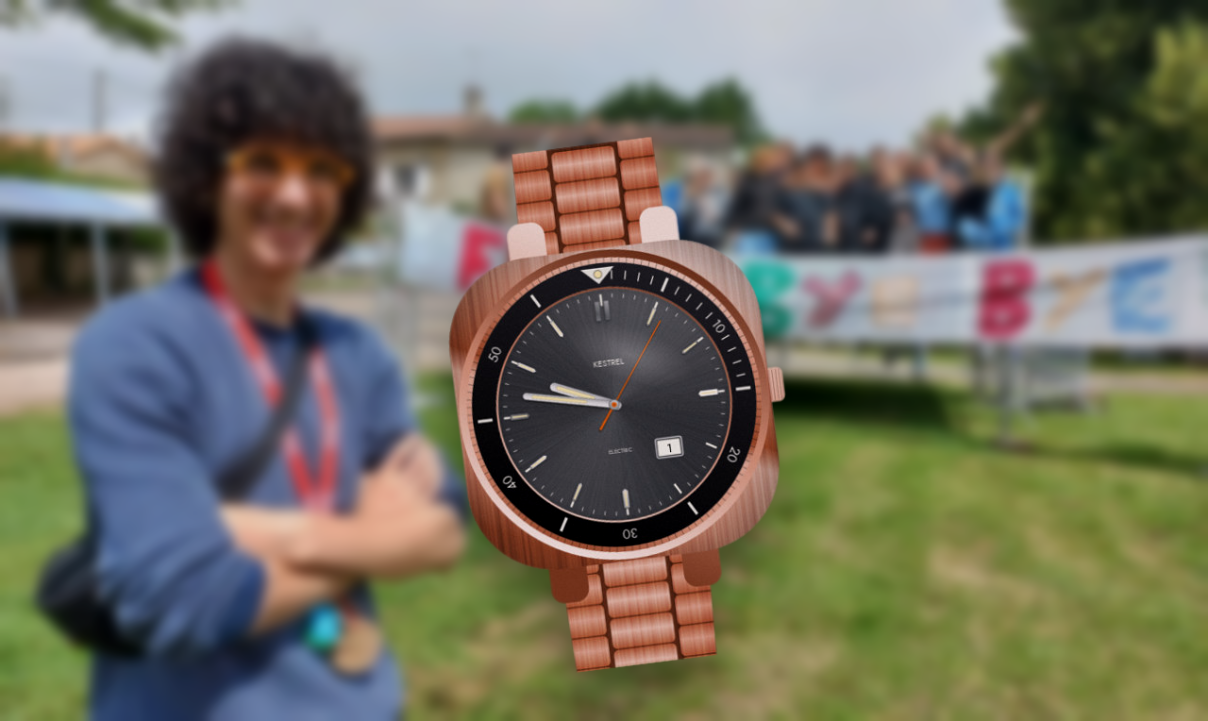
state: 9:47:06
